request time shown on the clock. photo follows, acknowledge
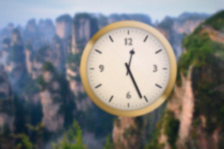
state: 12:26
